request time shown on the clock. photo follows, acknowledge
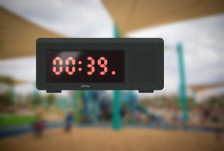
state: 0:39
